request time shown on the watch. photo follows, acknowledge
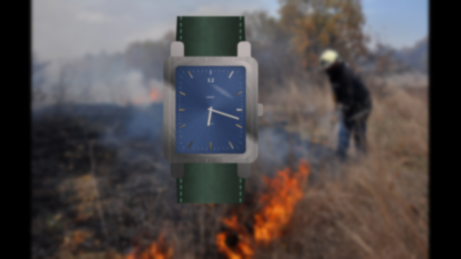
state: 6:18
